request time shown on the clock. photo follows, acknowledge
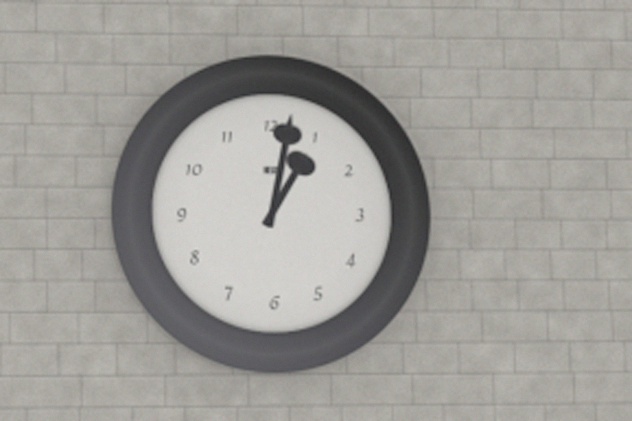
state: 1:02
